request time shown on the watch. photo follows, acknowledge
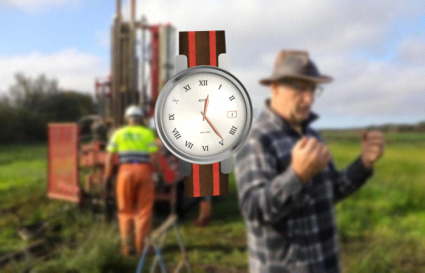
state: 12:24
